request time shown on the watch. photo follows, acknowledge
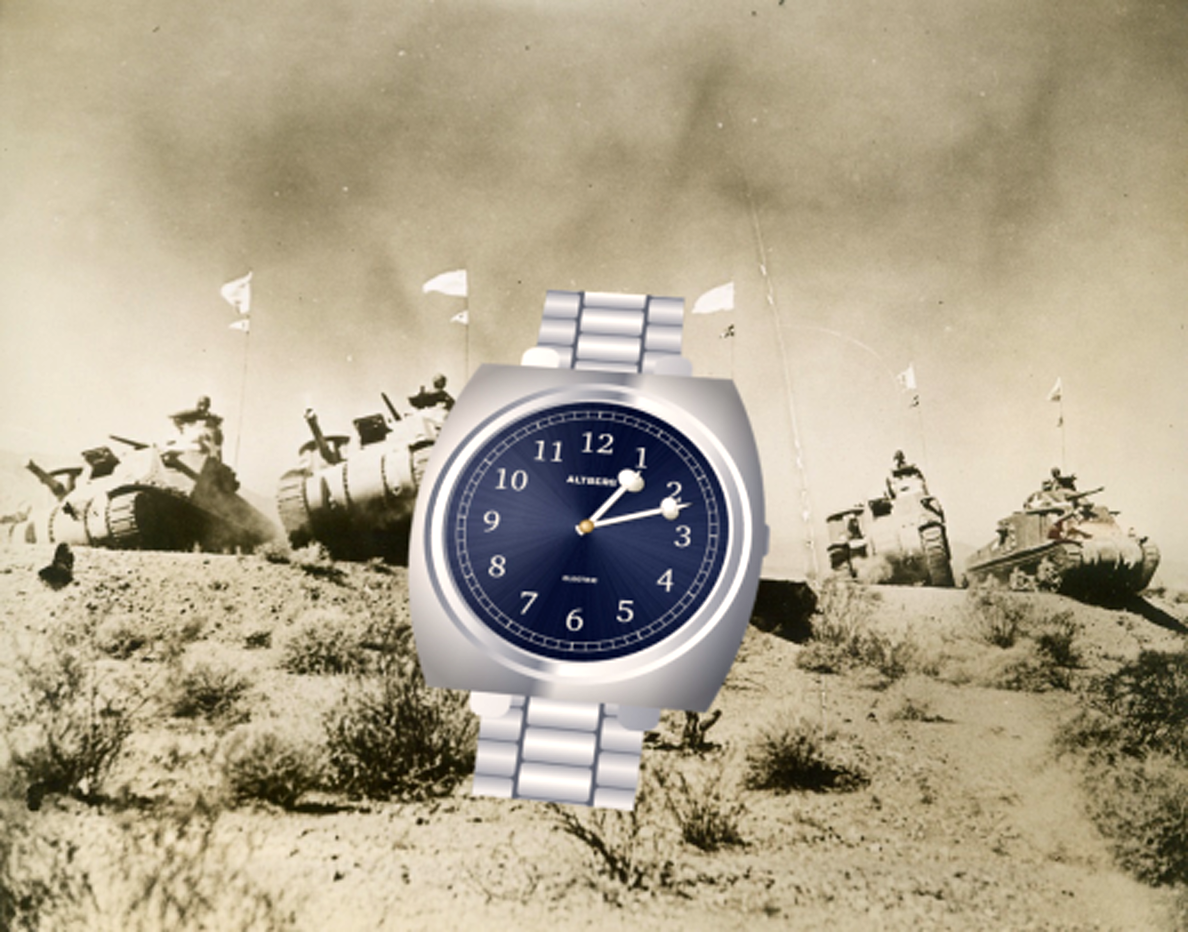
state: 1:12
